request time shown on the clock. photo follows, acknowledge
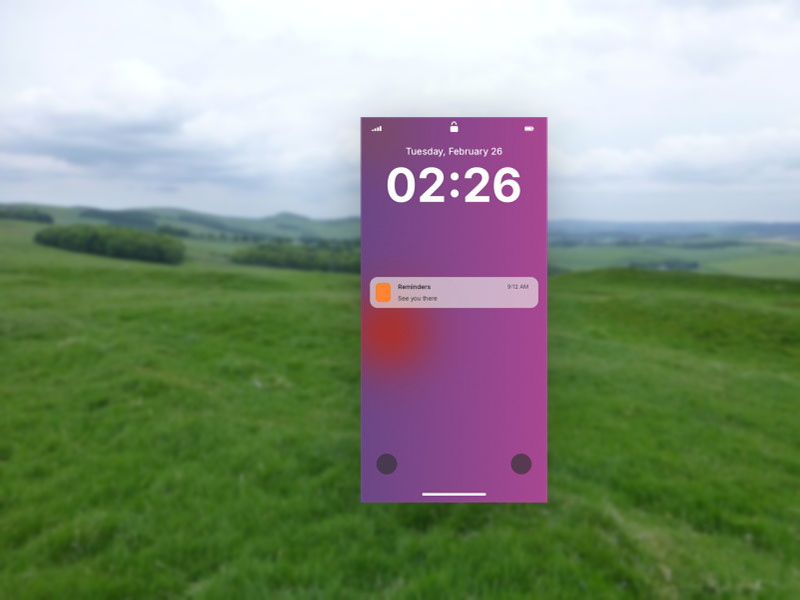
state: 2:26
